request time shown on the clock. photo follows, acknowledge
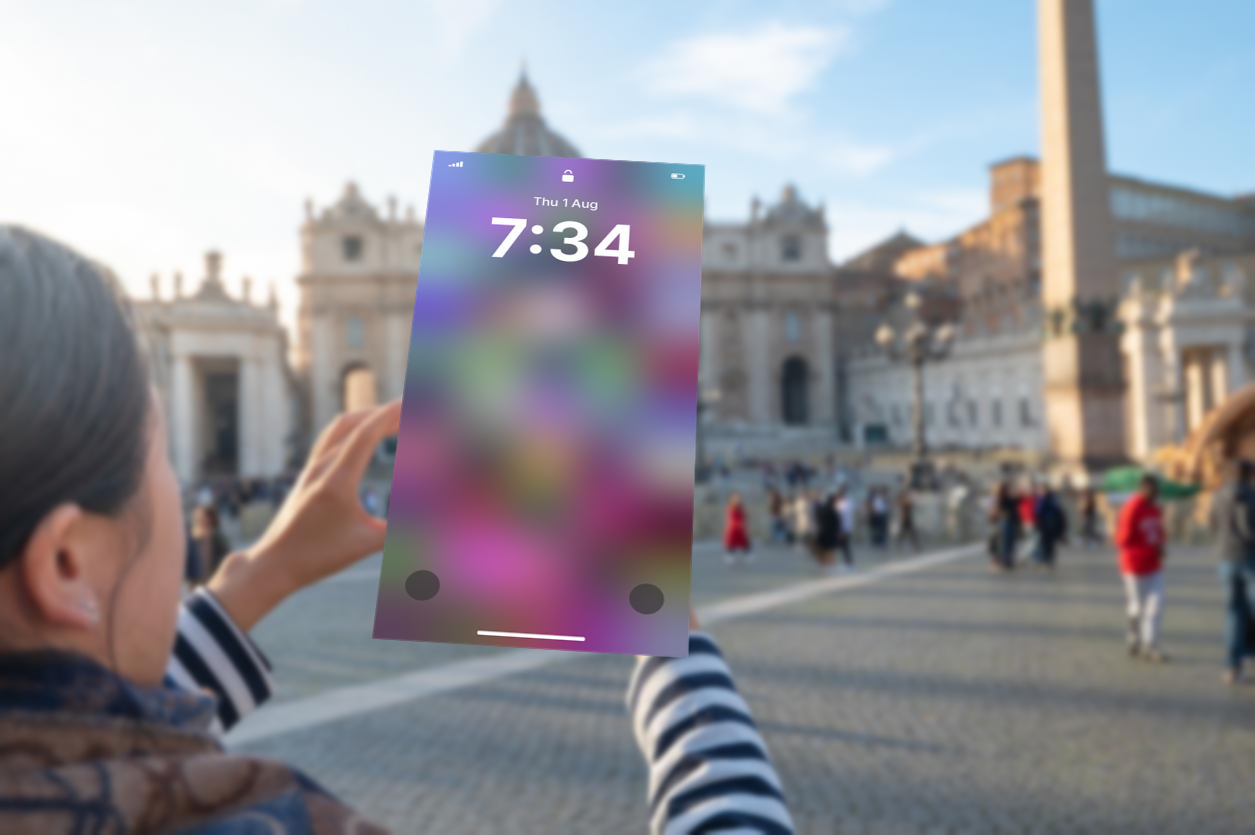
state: 7:34
